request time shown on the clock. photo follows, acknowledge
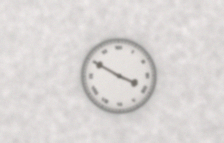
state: 3:50
